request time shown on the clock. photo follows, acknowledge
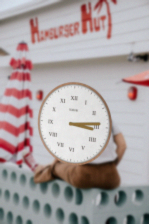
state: 3:14
